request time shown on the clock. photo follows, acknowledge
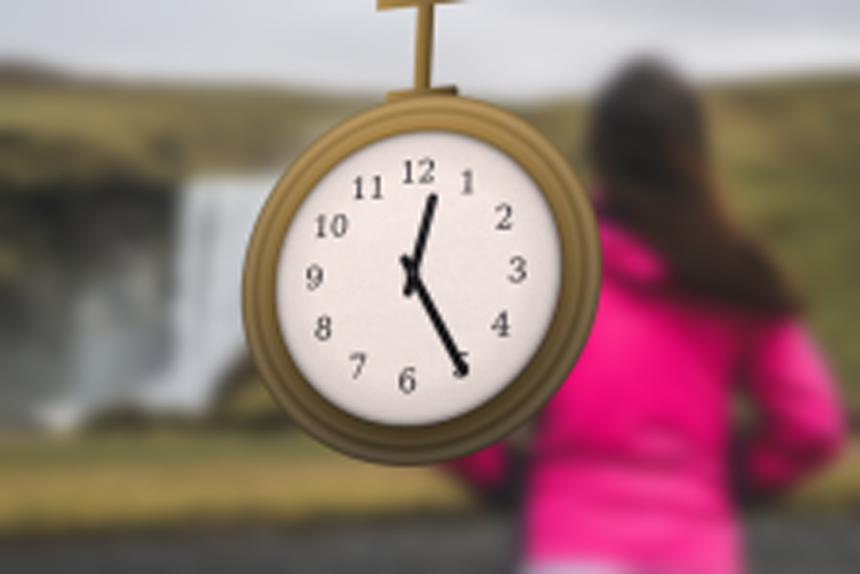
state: 12:25
